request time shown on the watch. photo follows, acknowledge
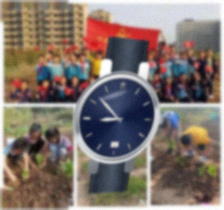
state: 8:52
